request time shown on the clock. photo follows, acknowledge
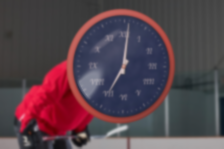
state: 7:01
